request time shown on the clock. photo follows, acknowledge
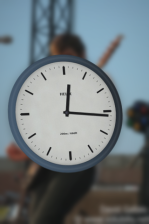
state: 12:16
